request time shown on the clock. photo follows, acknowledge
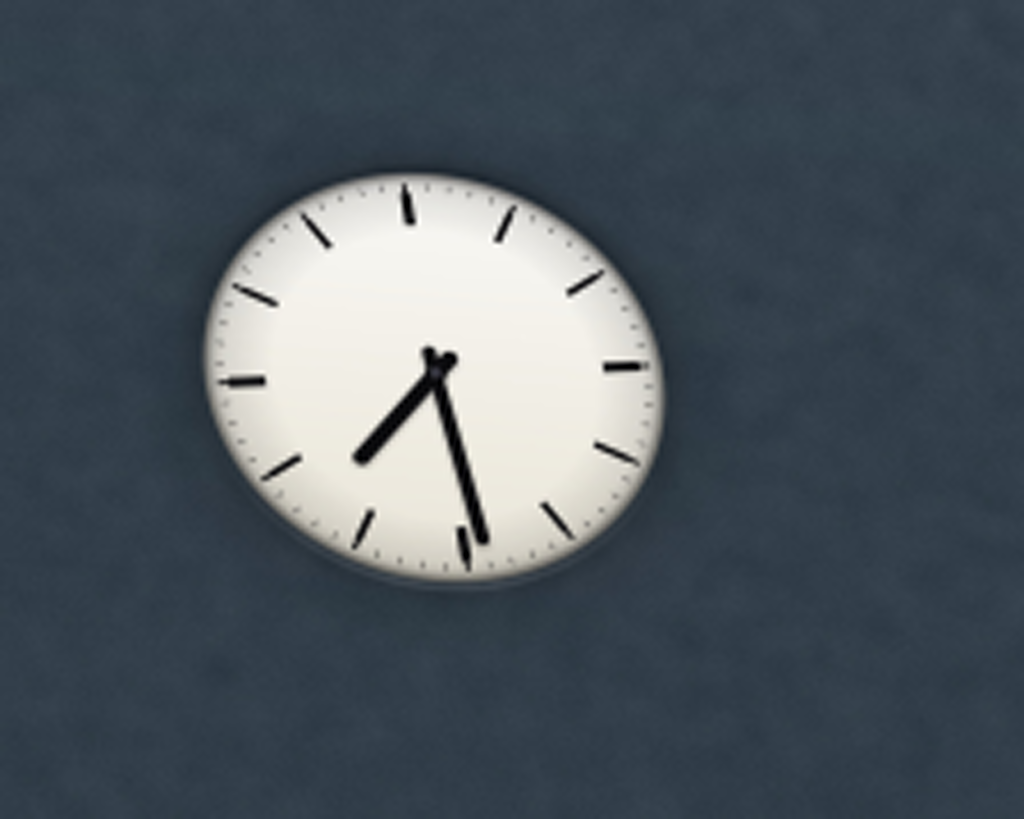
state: 7:29
